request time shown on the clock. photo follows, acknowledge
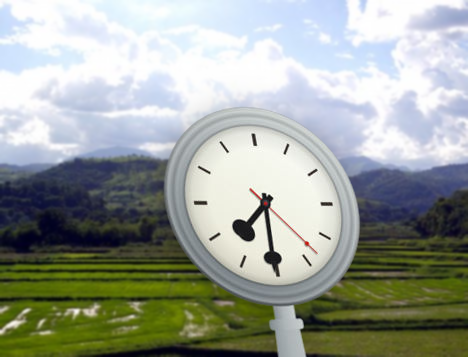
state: 7:30:23
